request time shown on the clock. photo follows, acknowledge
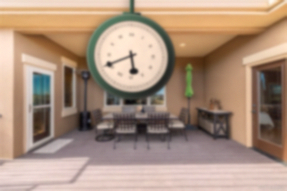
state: 5:41
